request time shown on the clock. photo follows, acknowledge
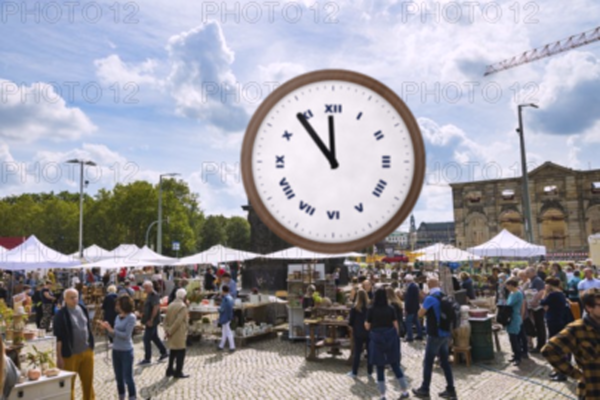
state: 11:54
